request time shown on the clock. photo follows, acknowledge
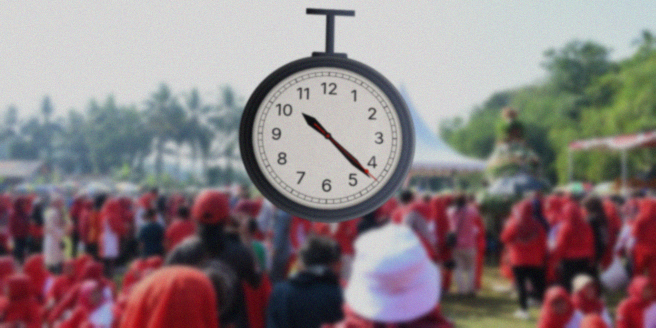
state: 10:22:22
